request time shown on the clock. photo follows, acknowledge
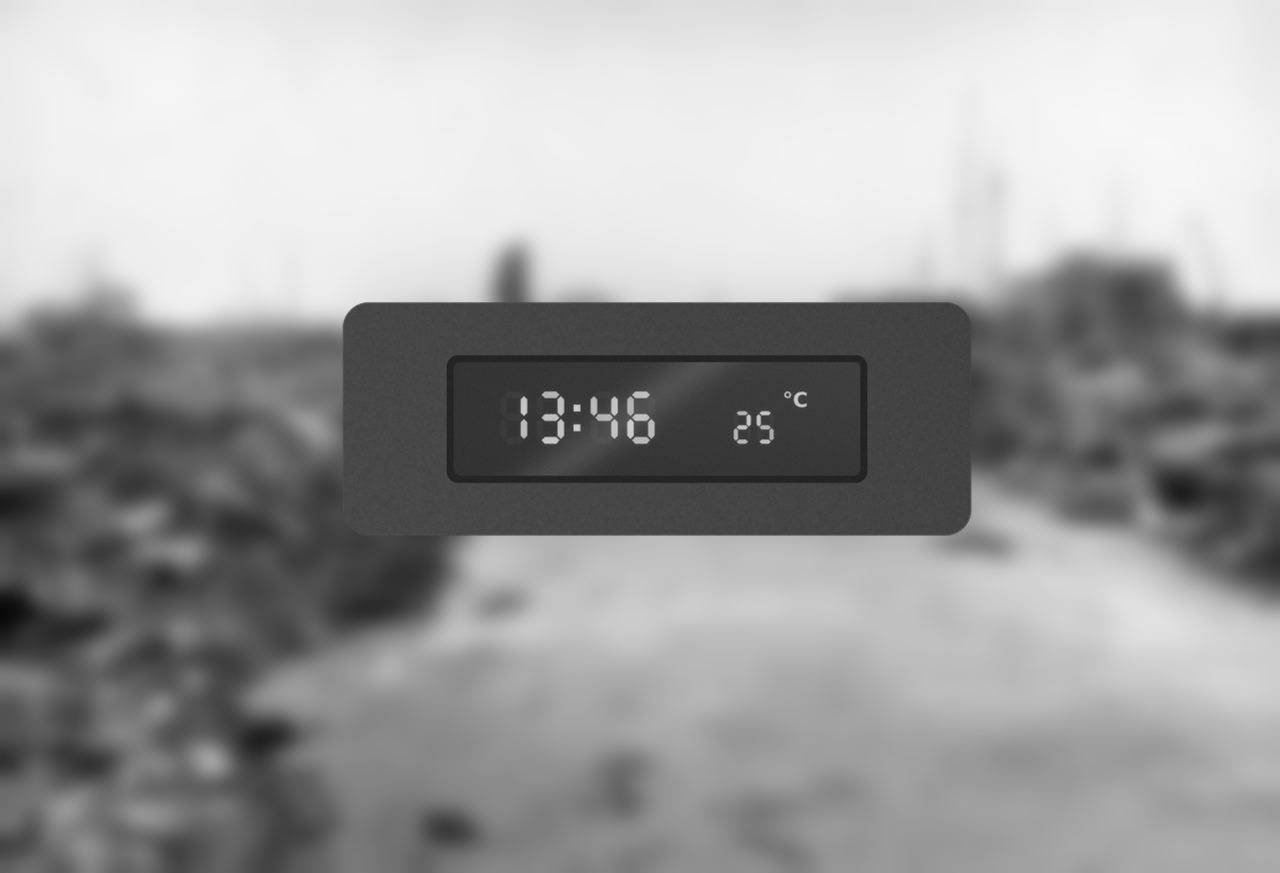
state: 13:46
